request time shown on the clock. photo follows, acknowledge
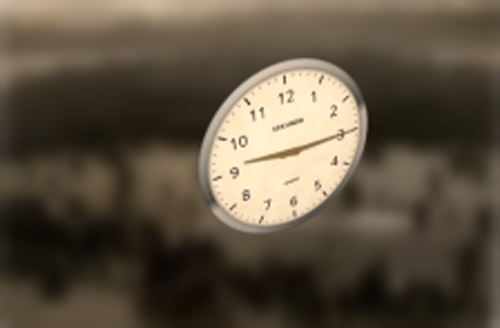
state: 9:15
